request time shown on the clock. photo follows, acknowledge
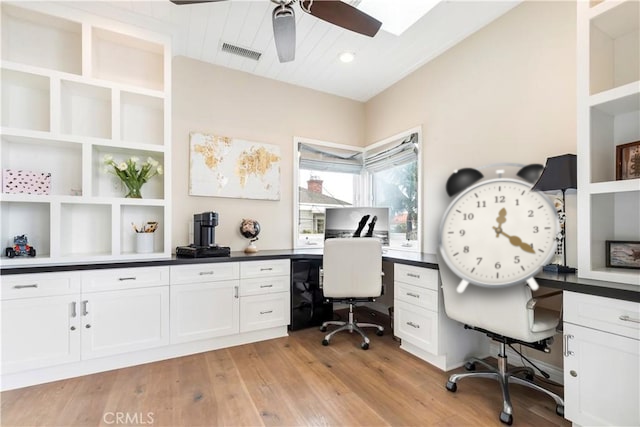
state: 12:21
